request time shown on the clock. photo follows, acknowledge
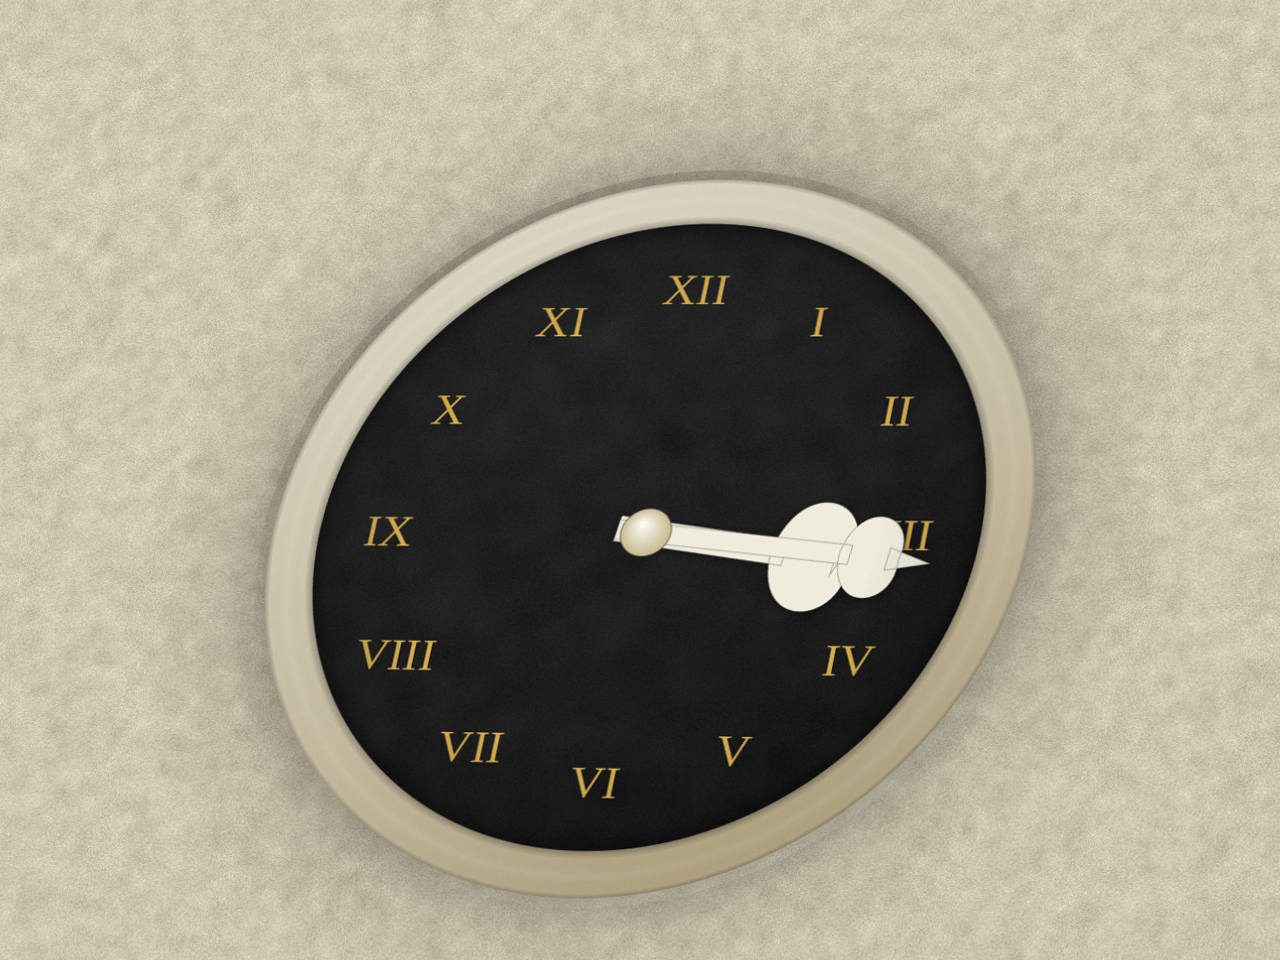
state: 3:16
